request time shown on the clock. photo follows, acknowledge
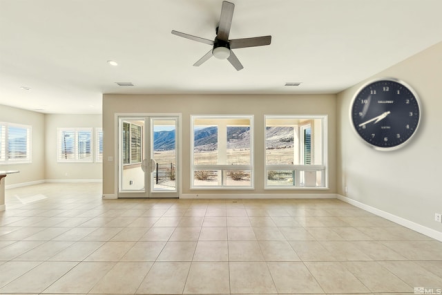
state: 7:41
